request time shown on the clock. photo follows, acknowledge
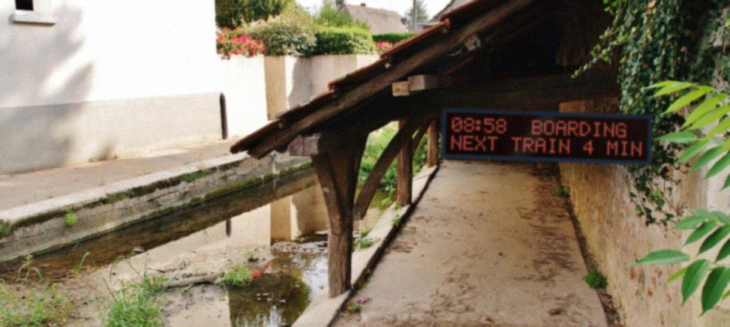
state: 8:58
